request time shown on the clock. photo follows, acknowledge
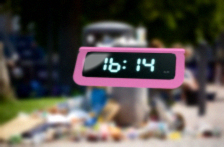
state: 16:14
